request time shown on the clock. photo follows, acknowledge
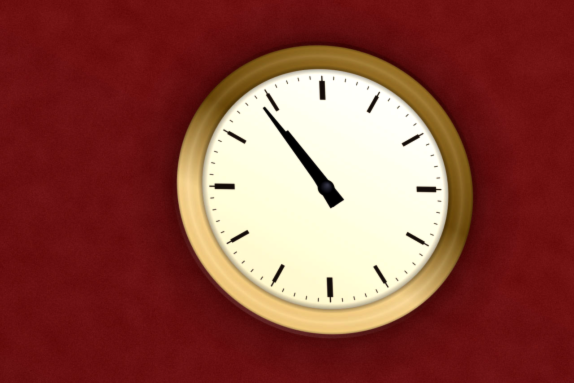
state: 10:54
